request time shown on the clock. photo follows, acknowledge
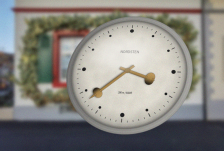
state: 3:38
